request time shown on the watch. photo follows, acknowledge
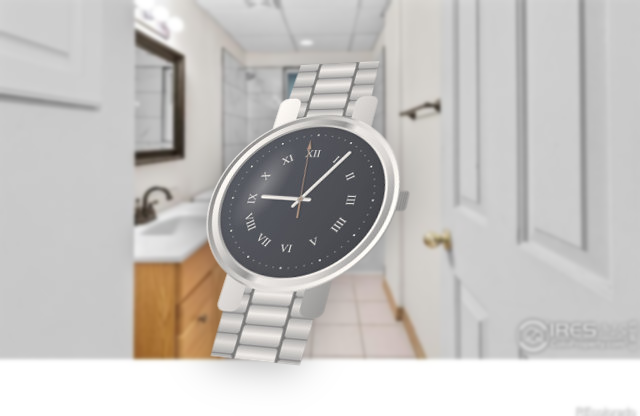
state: 9:05:59
